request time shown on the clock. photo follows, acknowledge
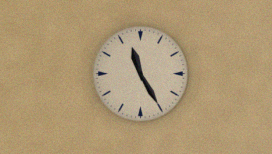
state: 11:25
